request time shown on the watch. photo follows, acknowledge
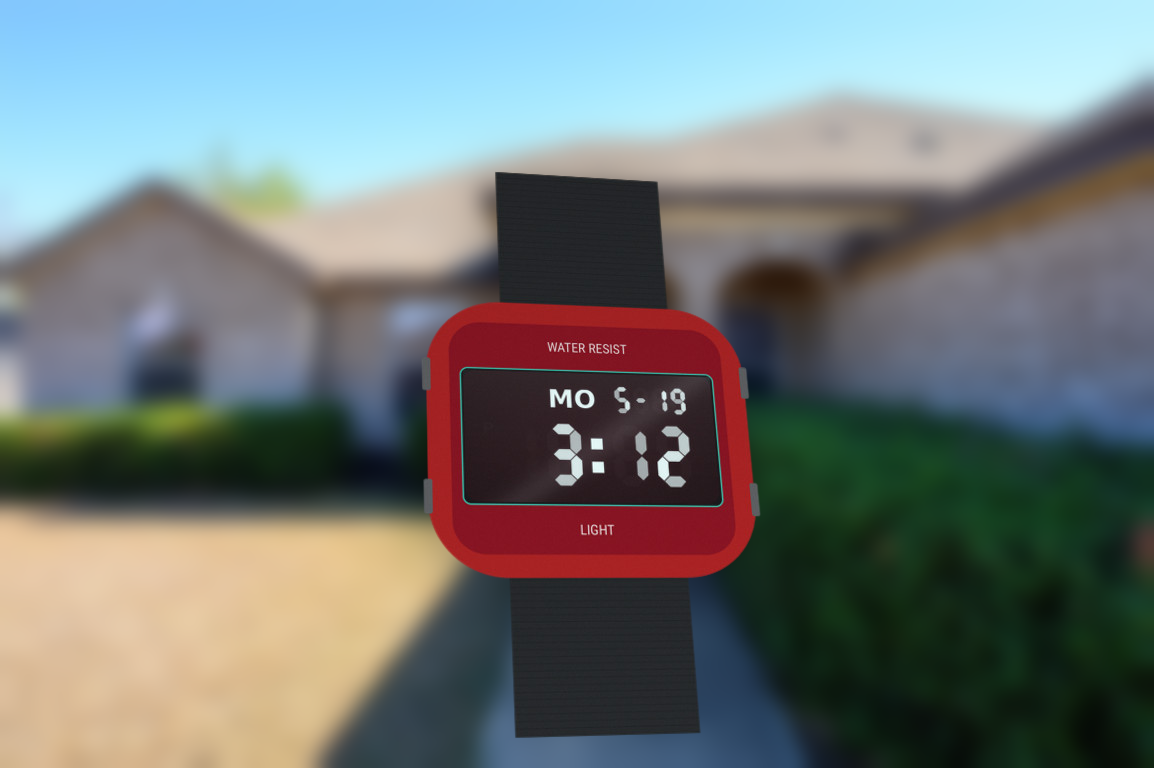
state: 3:12
